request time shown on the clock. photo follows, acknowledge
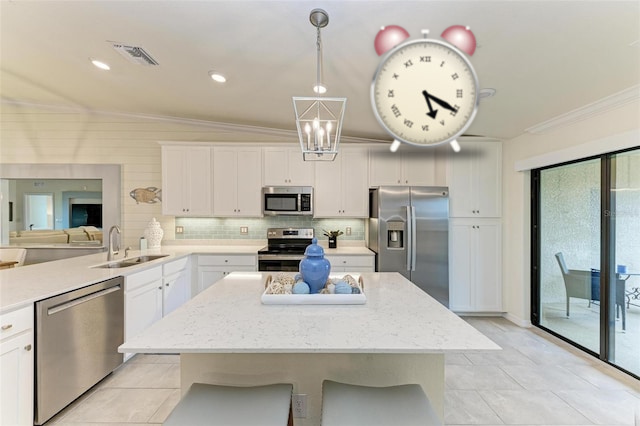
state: 5:20
